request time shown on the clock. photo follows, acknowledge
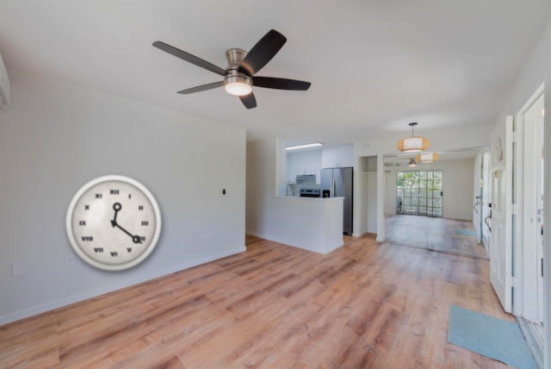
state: 12:21
